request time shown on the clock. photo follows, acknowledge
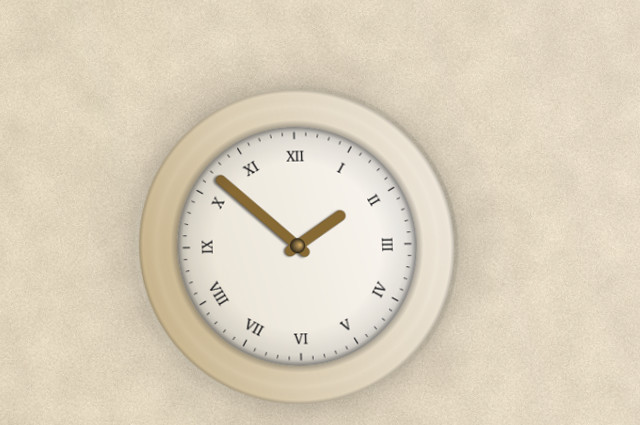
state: 1:52
